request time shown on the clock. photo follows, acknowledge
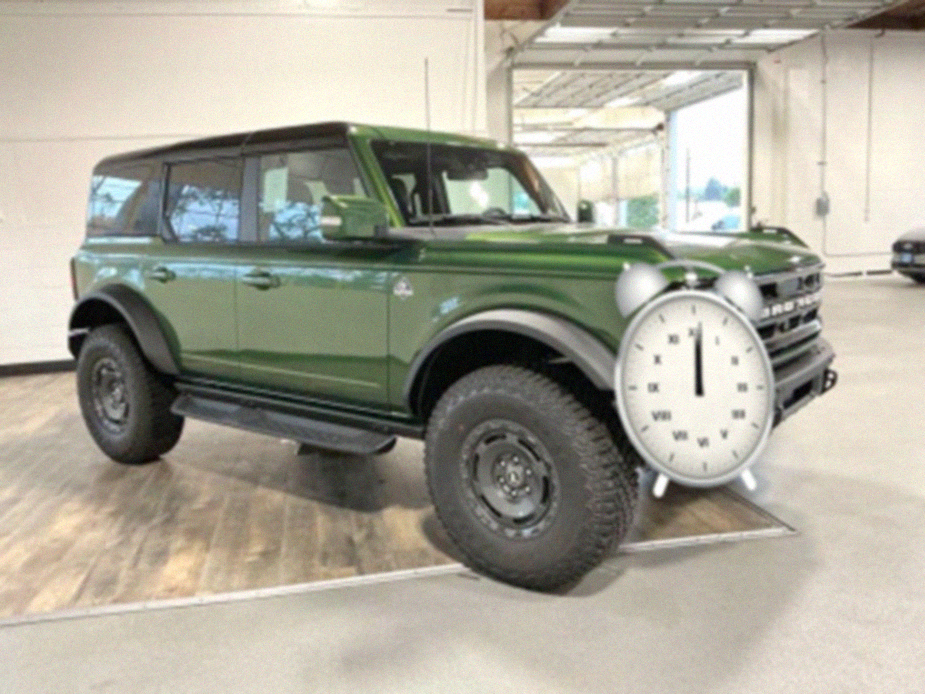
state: 12:01
